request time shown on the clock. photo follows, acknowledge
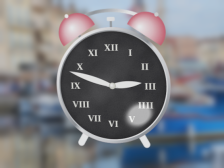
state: 2:48
